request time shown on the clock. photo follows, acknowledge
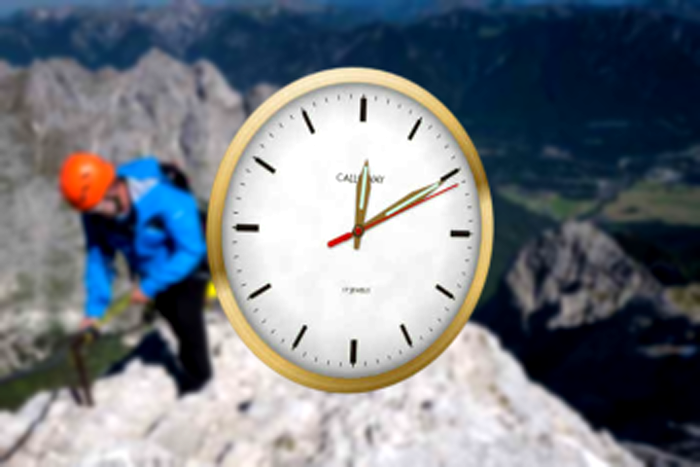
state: 12:10:11
